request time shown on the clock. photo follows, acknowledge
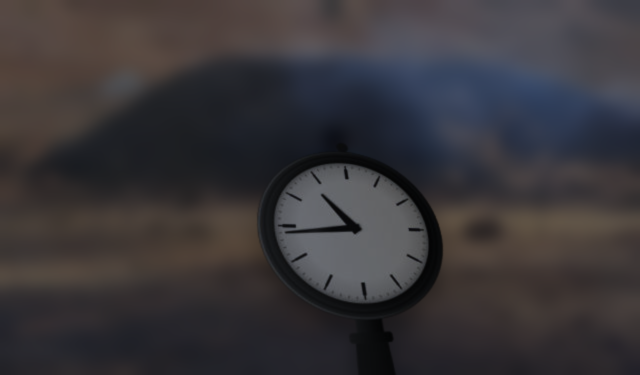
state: 10:44
